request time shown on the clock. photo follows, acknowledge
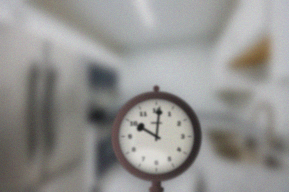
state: 10:01
